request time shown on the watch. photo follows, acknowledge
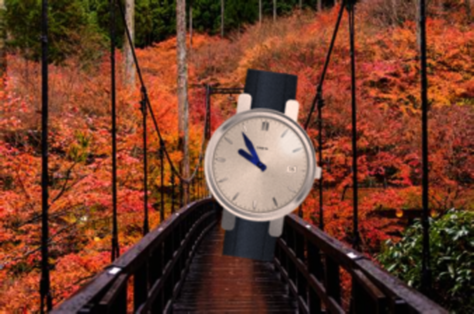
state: 9:54
